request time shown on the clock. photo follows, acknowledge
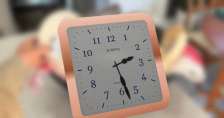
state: 2:28
